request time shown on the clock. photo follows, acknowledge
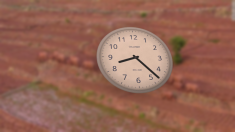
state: 8:23
